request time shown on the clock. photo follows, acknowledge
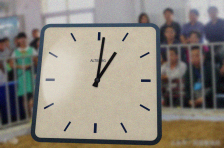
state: 1:01
